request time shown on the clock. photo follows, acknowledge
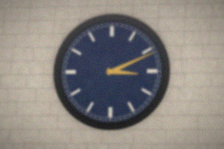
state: 3:11
